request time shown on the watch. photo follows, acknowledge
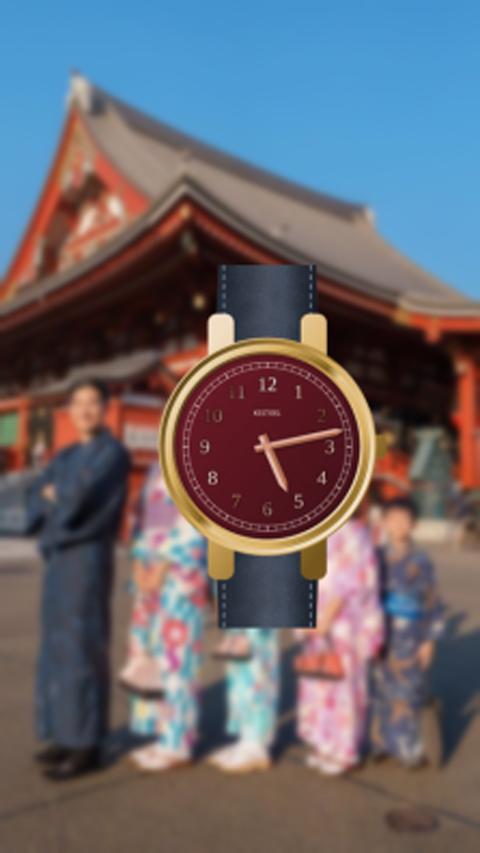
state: 5:13
